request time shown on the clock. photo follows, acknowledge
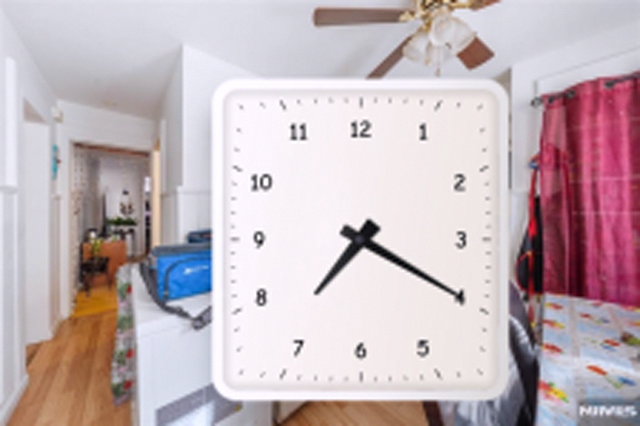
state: 7:20
